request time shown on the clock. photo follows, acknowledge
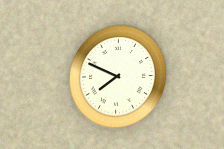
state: 7:49
